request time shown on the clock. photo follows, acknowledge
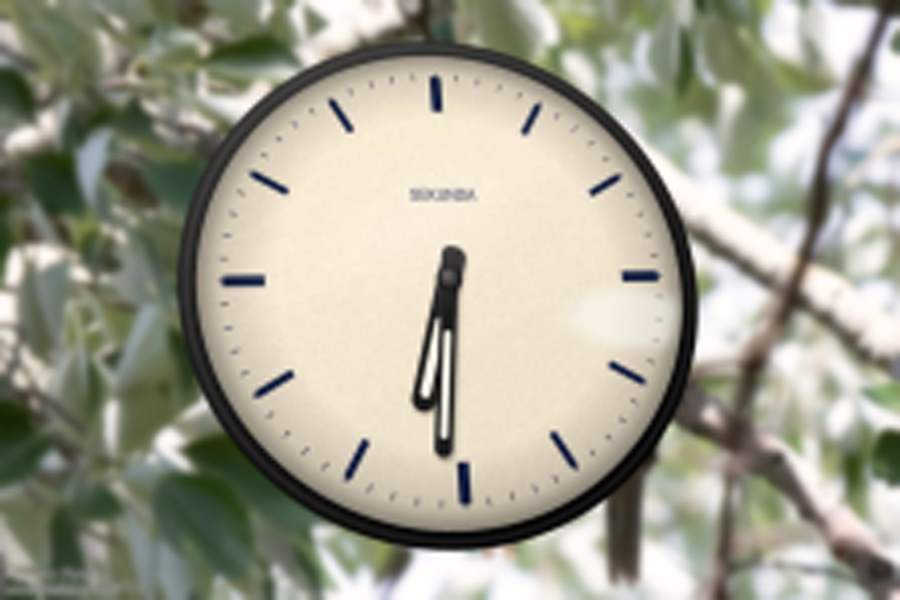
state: 6:31
